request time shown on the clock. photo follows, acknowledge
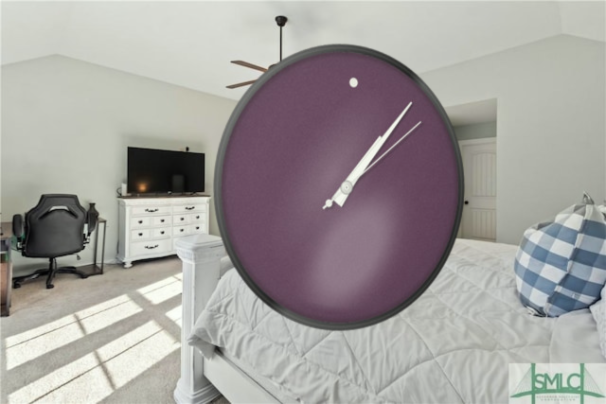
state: 1:06:08
